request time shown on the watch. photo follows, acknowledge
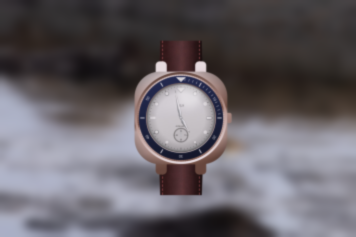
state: 4:58
